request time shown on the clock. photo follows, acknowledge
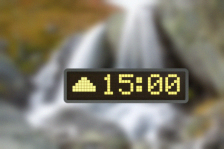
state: 15:00
